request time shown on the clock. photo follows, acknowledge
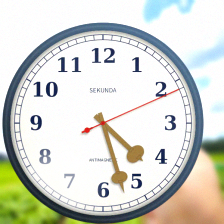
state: 4:27:11
